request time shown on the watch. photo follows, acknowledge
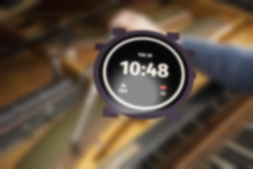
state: 10:48
